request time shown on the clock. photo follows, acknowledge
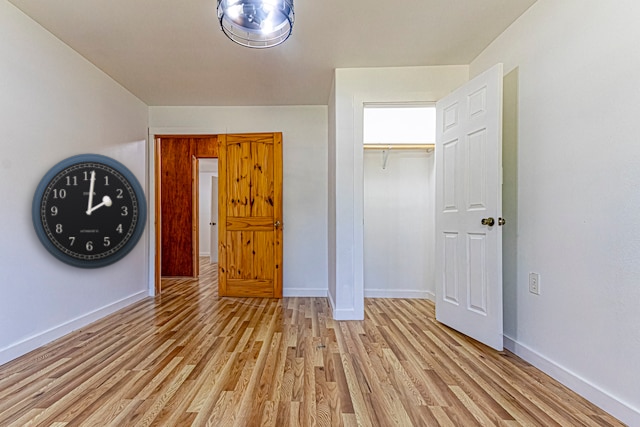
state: 2:01
